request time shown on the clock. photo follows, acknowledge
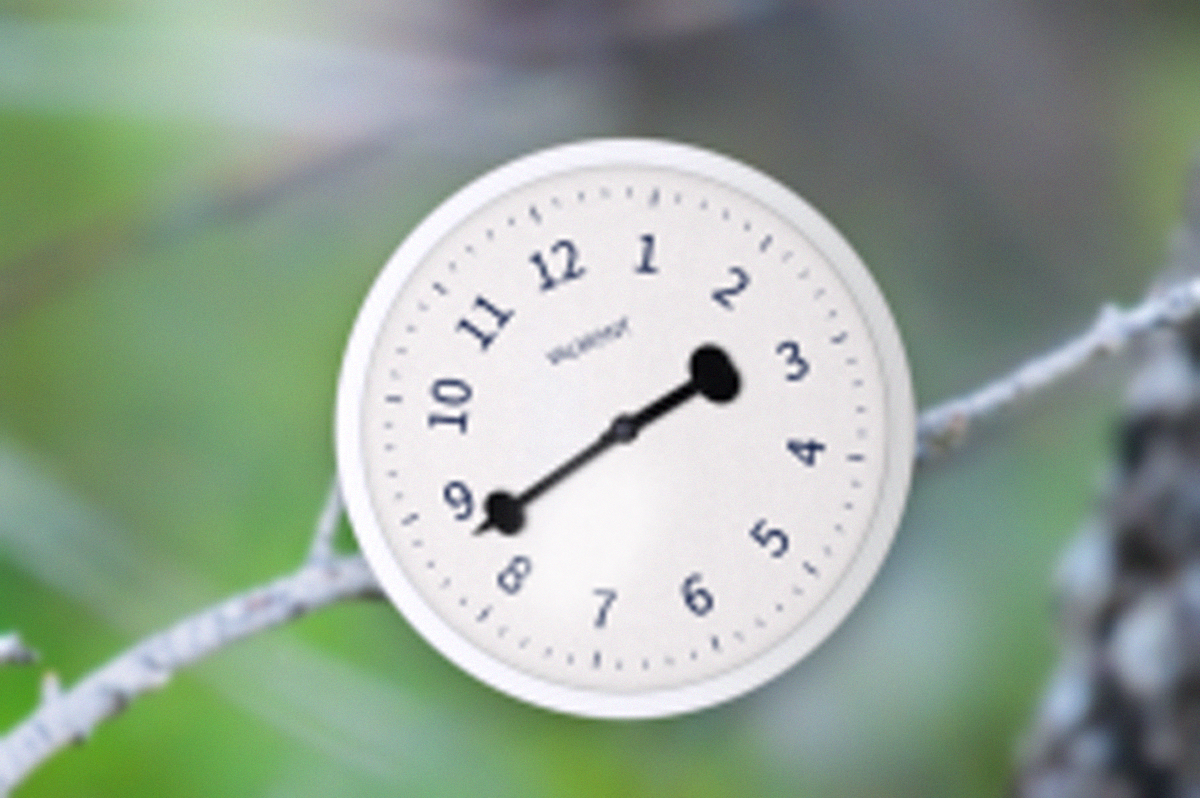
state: 2:43
